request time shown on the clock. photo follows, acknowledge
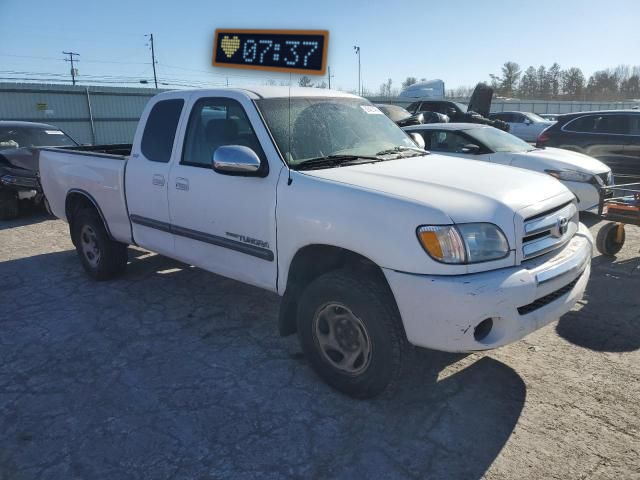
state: 7:37
